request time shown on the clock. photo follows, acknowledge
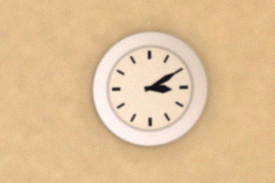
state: 3:10
